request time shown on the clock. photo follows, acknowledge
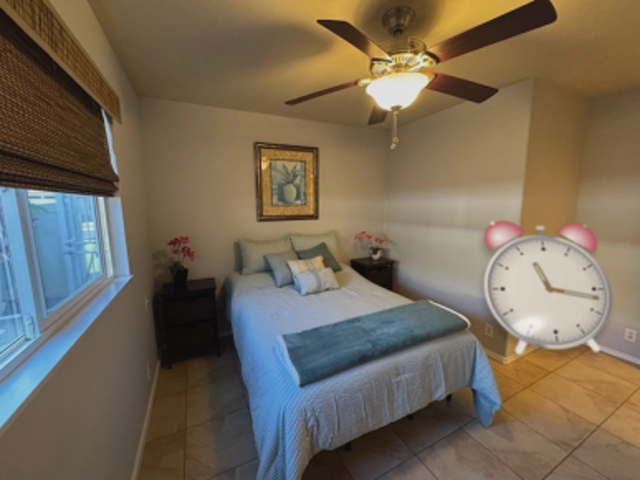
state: 11:17
